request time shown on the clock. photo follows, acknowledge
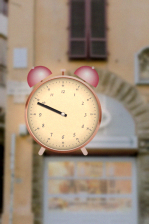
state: 9:49
